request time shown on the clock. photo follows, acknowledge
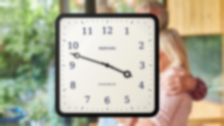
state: 3:48
